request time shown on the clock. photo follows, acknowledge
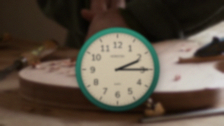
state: 2:15
